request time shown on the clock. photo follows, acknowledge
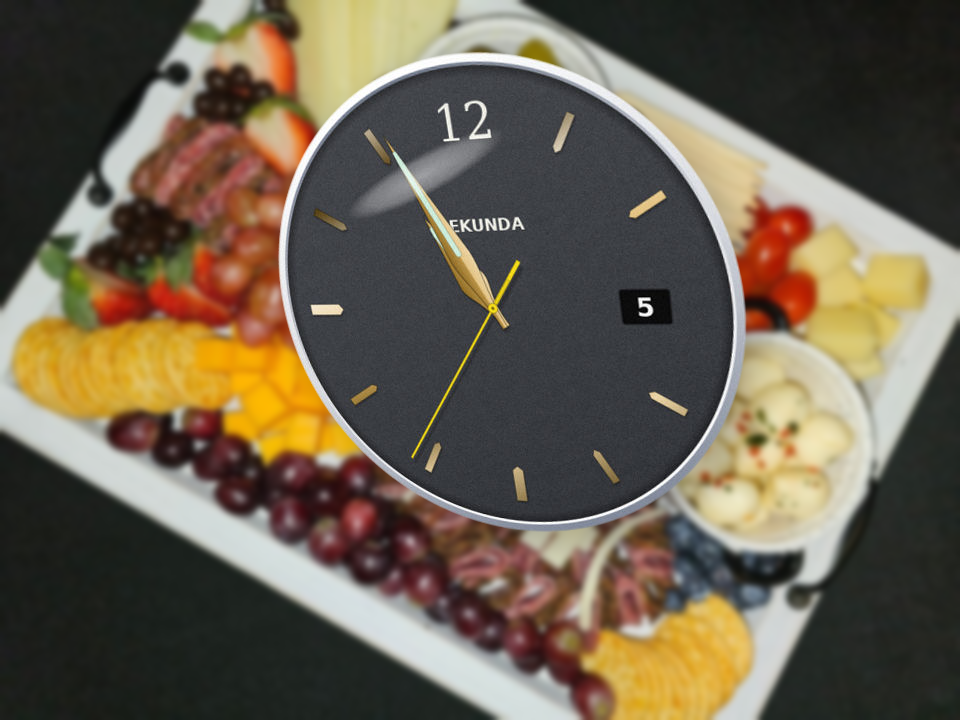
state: 10:55:36
